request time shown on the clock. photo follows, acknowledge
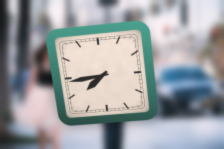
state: 7:44
